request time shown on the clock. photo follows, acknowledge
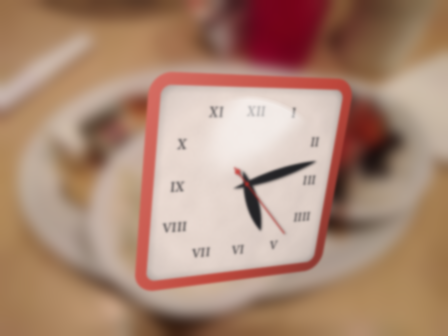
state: 5:12:23
